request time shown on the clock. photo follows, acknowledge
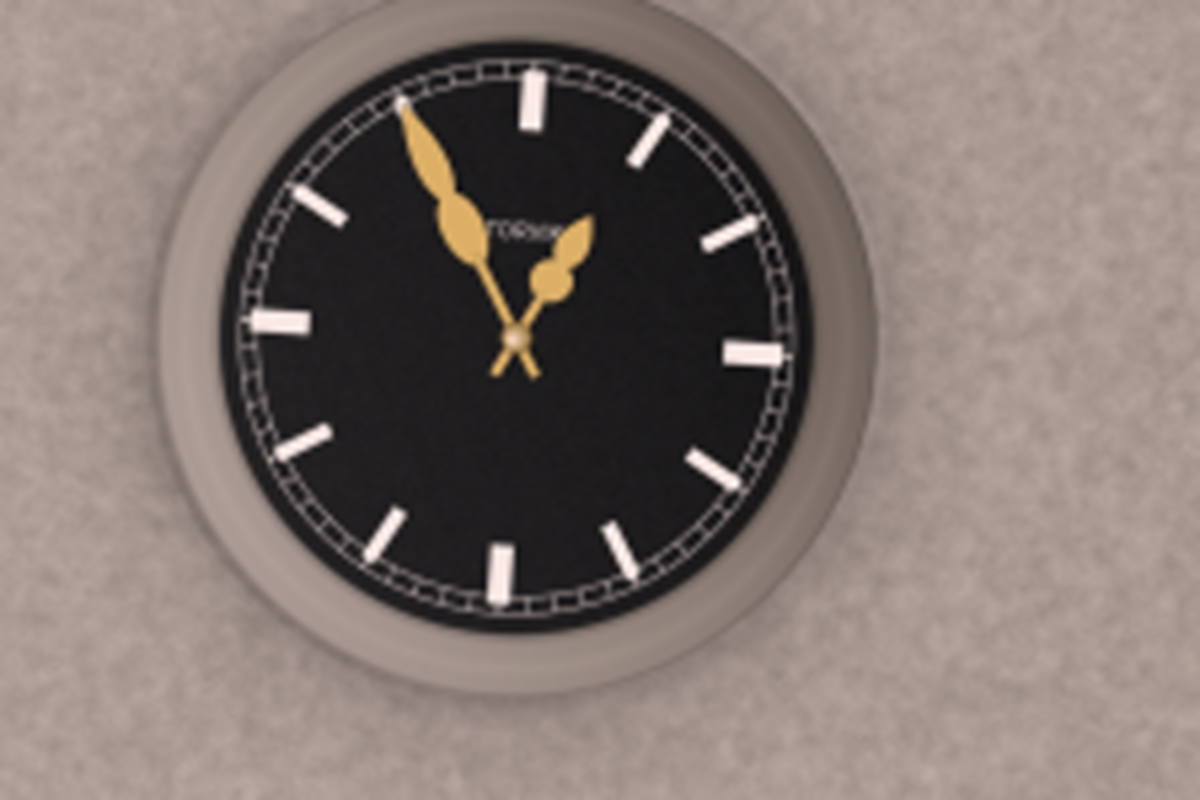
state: 12:55
